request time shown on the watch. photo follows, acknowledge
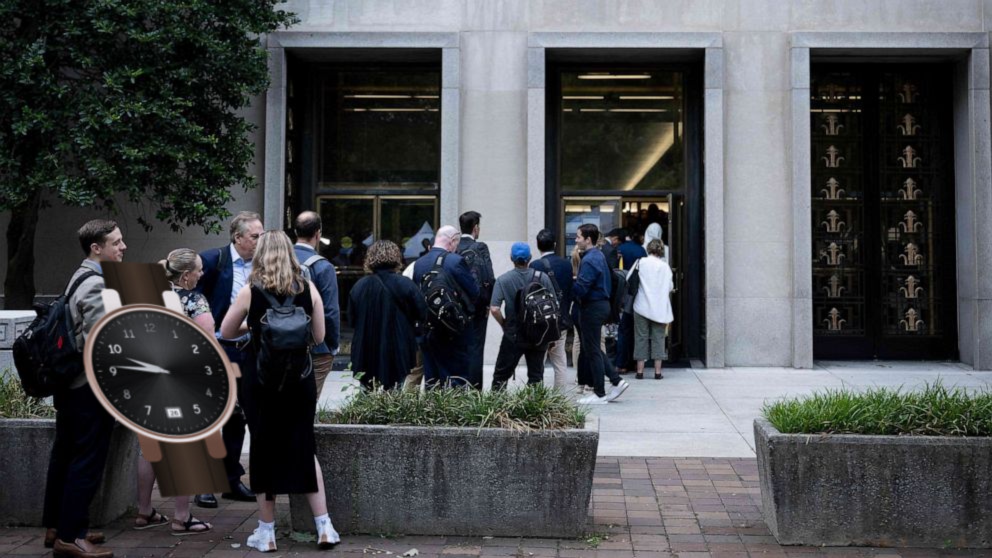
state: 9:46
